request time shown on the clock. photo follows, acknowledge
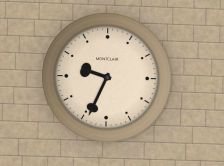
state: 9:34
